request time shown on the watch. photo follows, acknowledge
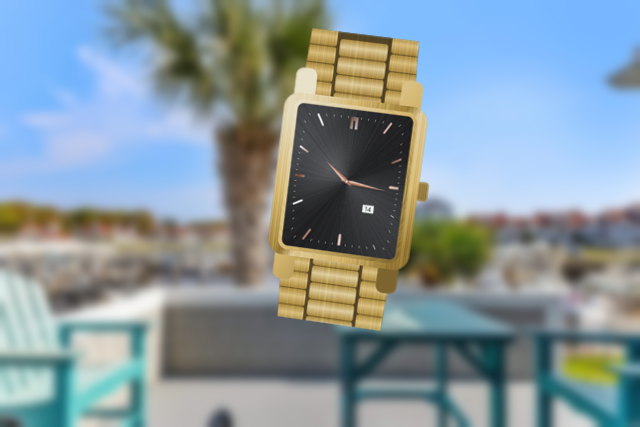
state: 10:16
